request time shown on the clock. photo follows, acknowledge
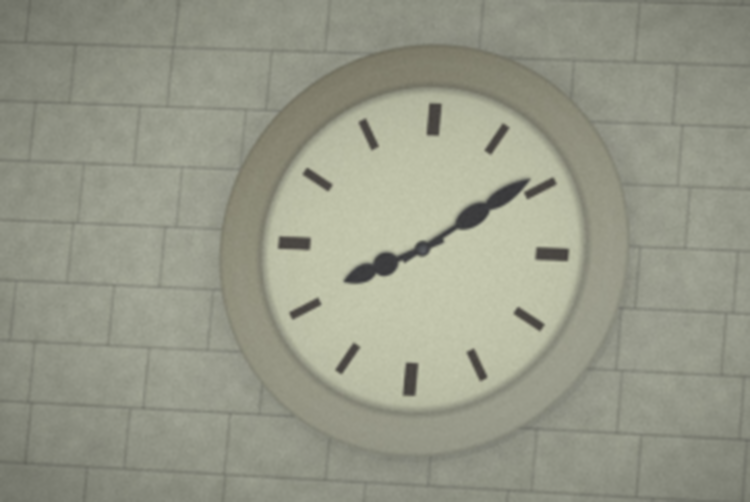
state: 8:09
